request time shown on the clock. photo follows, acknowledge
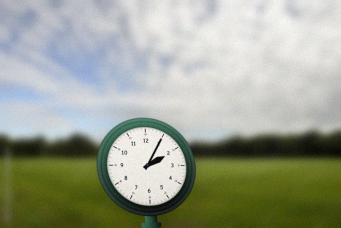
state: 2:05
